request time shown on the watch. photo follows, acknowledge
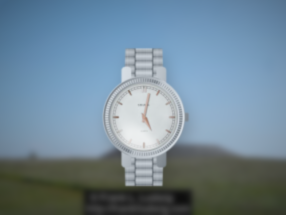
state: 5:02
